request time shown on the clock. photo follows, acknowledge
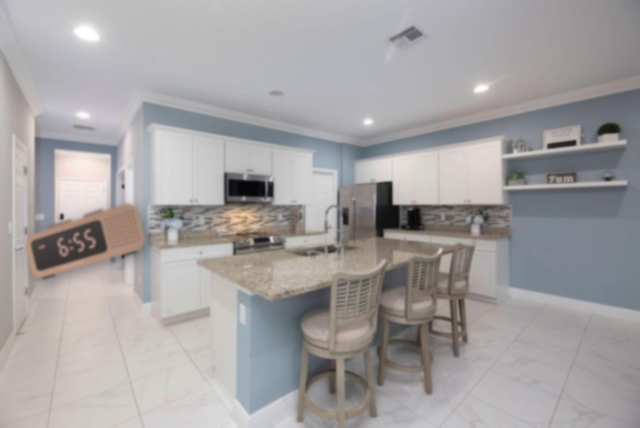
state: 6:55
